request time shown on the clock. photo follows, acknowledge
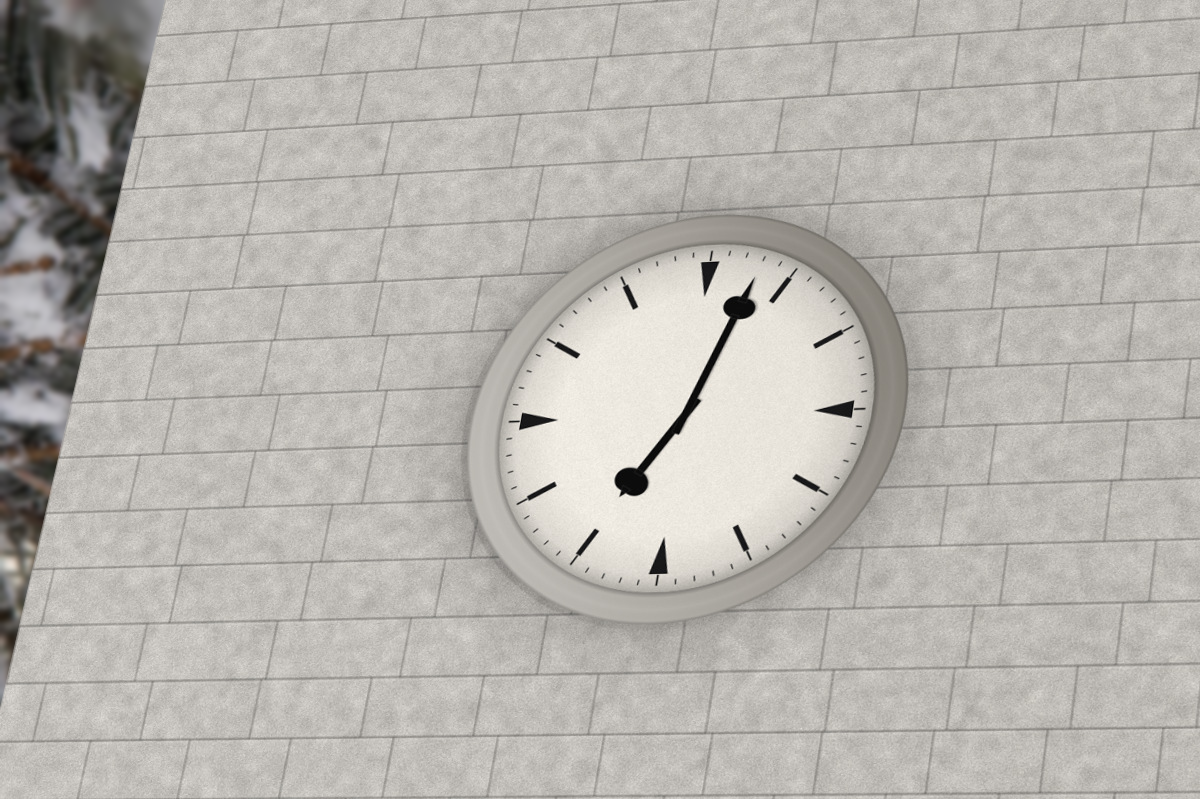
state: 7:03
